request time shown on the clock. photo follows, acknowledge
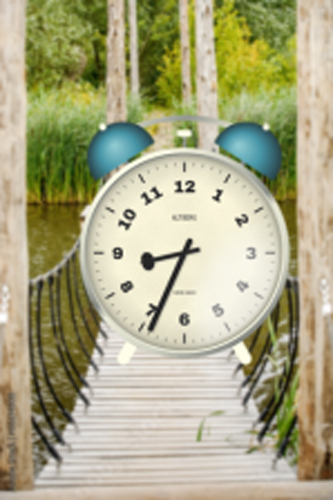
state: 8:34
